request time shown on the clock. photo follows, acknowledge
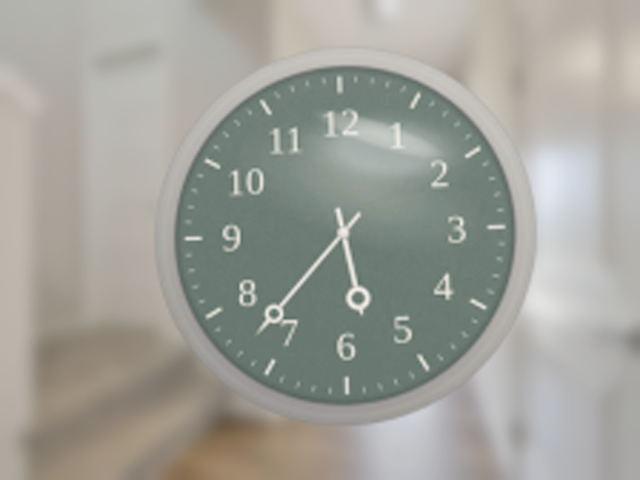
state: 5:37
